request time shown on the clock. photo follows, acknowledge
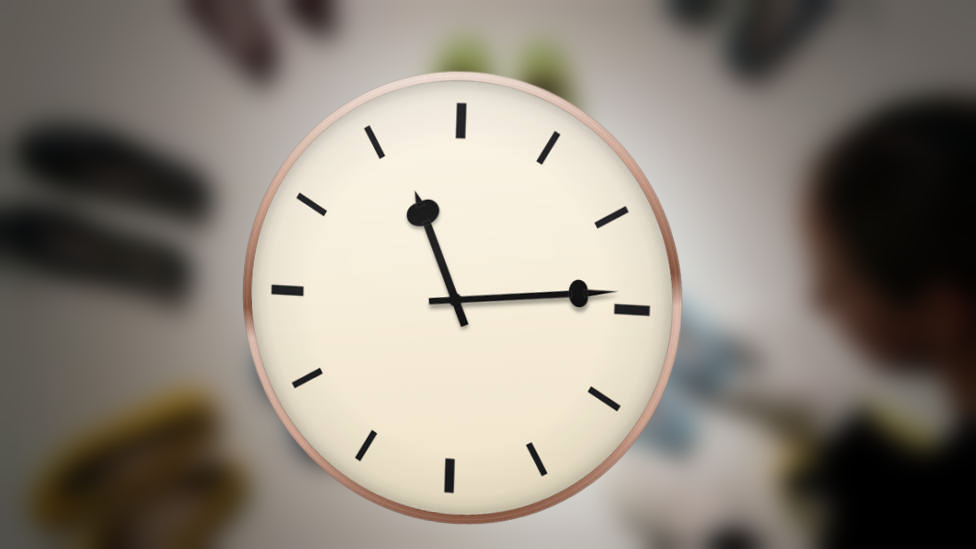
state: 11:14
